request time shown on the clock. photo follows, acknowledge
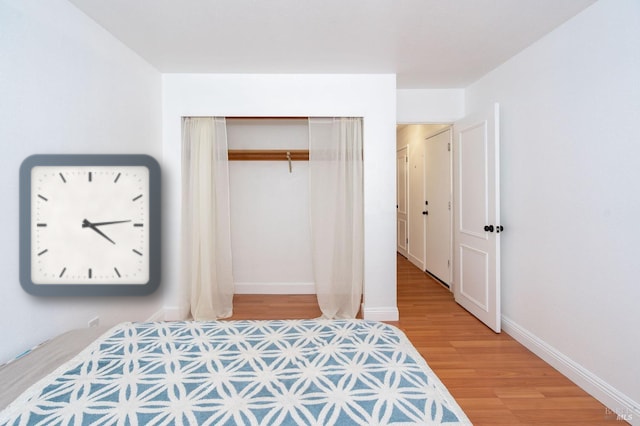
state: 4:14
